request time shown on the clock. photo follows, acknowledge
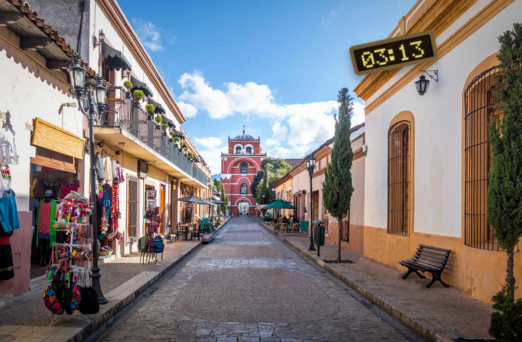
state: 3:13
